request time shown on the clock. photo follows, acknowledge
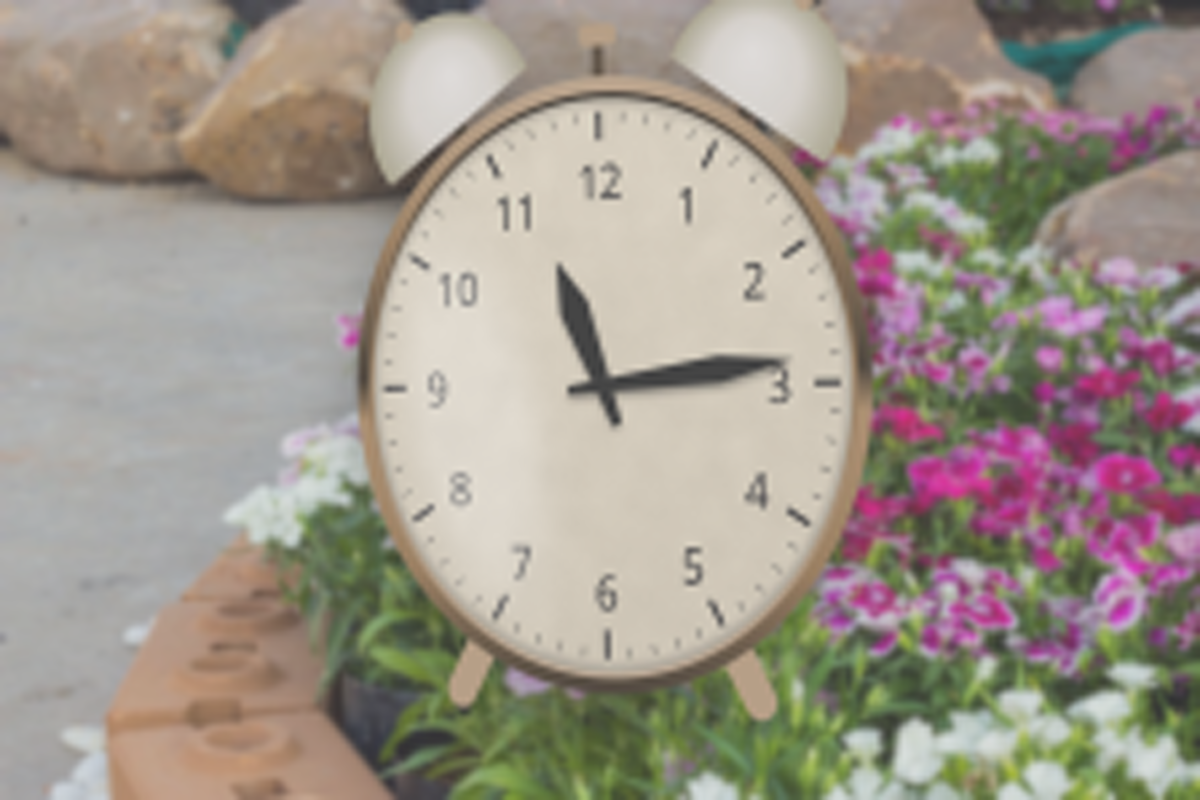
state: 11:14
